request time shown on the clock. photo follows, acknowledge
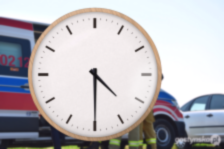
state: 4:30
